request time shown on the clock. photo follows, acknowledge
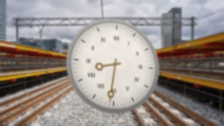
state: 8:31
